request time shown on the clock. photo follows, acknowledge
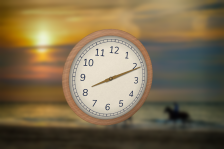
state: 8:11
